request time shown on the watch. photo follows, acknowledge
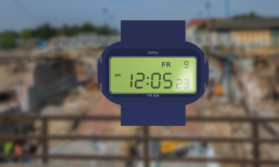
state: 12:05:23
